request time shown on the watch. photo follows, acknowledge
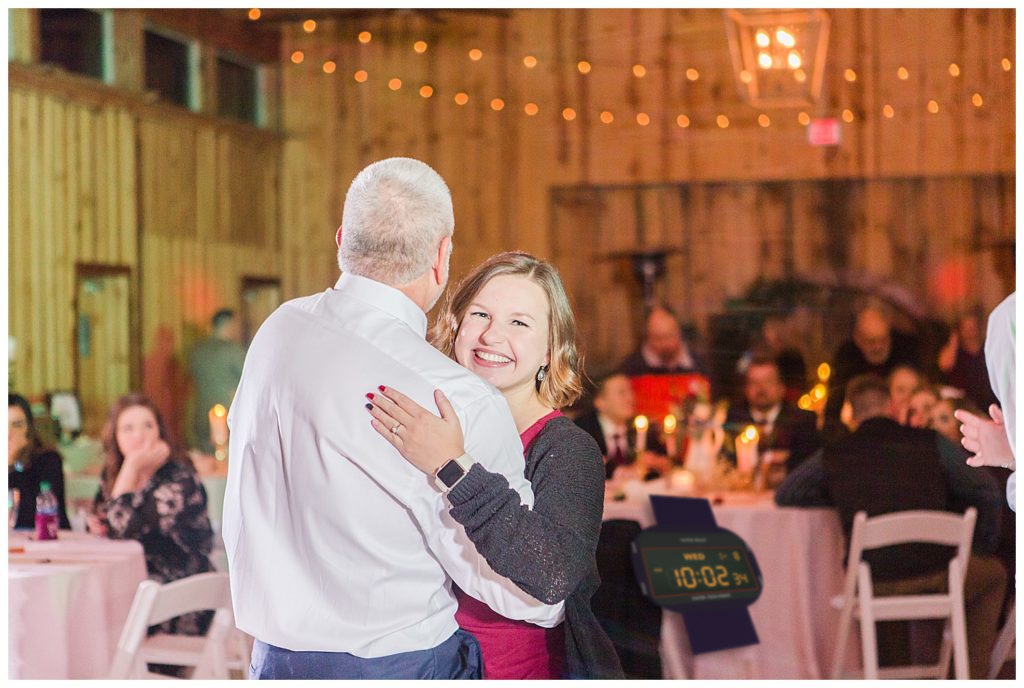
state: 10:02
